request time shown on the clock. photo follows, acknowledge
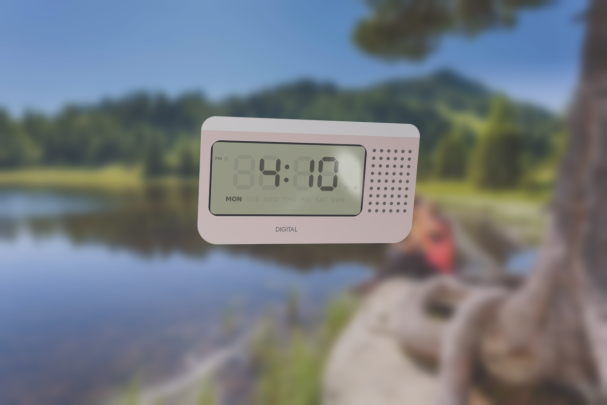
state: 4:10
